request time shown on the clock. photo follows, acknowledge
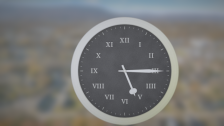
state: 5:15
